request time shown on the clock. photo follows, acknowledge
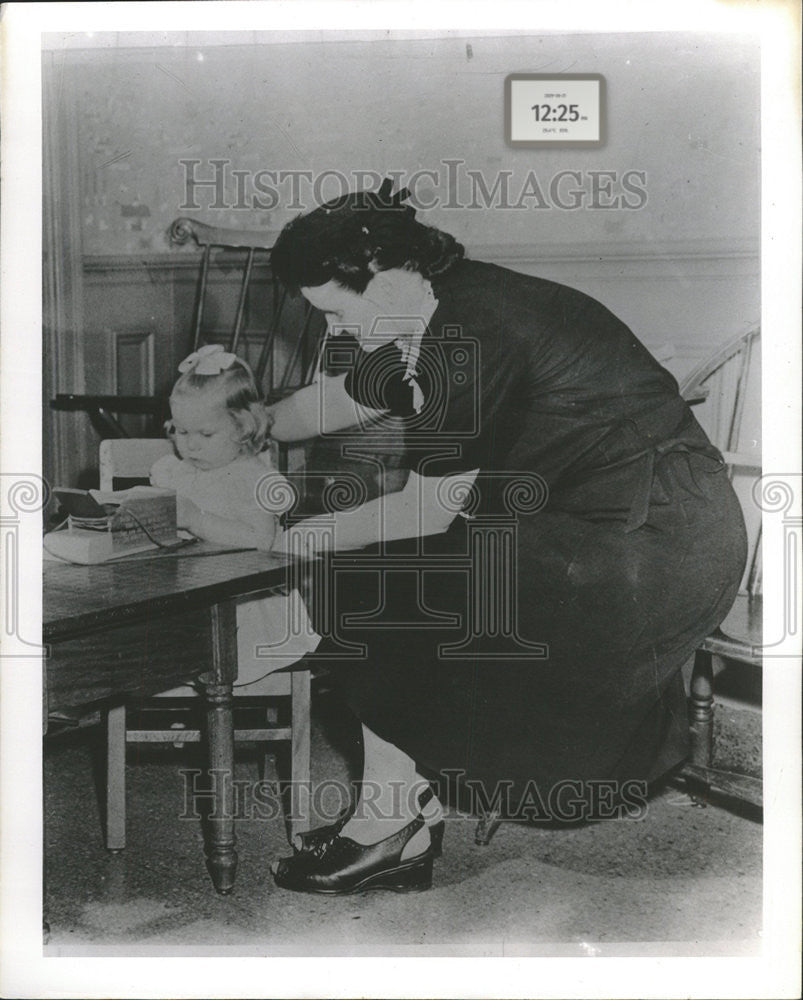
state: 12:25
